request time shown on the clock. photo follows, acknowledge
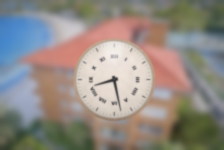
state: 8:28
